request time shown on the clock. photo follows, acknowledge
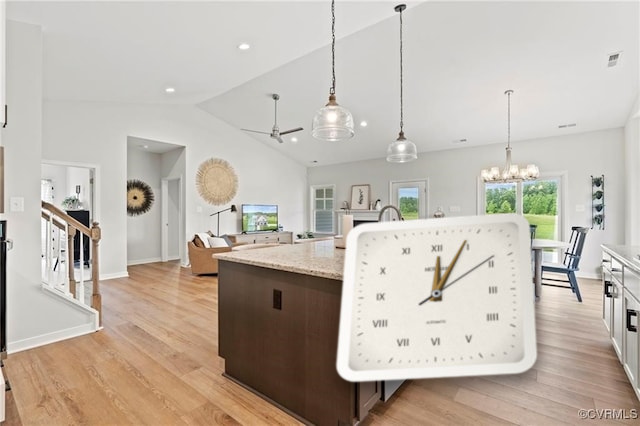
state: 12:04:09
